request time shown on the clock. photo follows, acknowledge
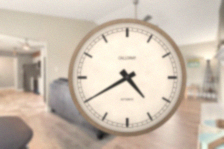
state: 4:40
